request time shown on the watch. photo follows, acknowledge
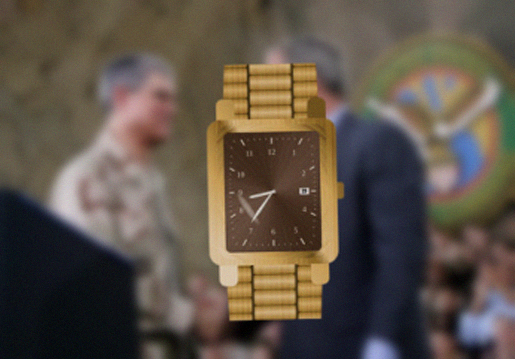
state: 8:36
